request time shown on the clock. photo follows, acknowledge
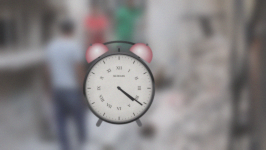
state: 4:21
